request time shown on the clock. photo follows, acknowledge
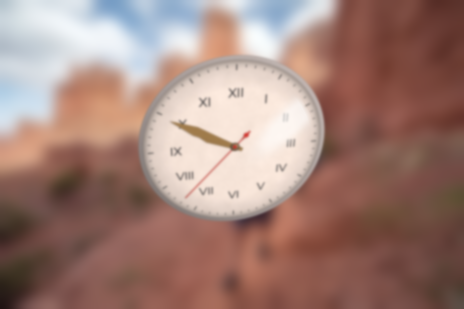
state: 9:49:37
